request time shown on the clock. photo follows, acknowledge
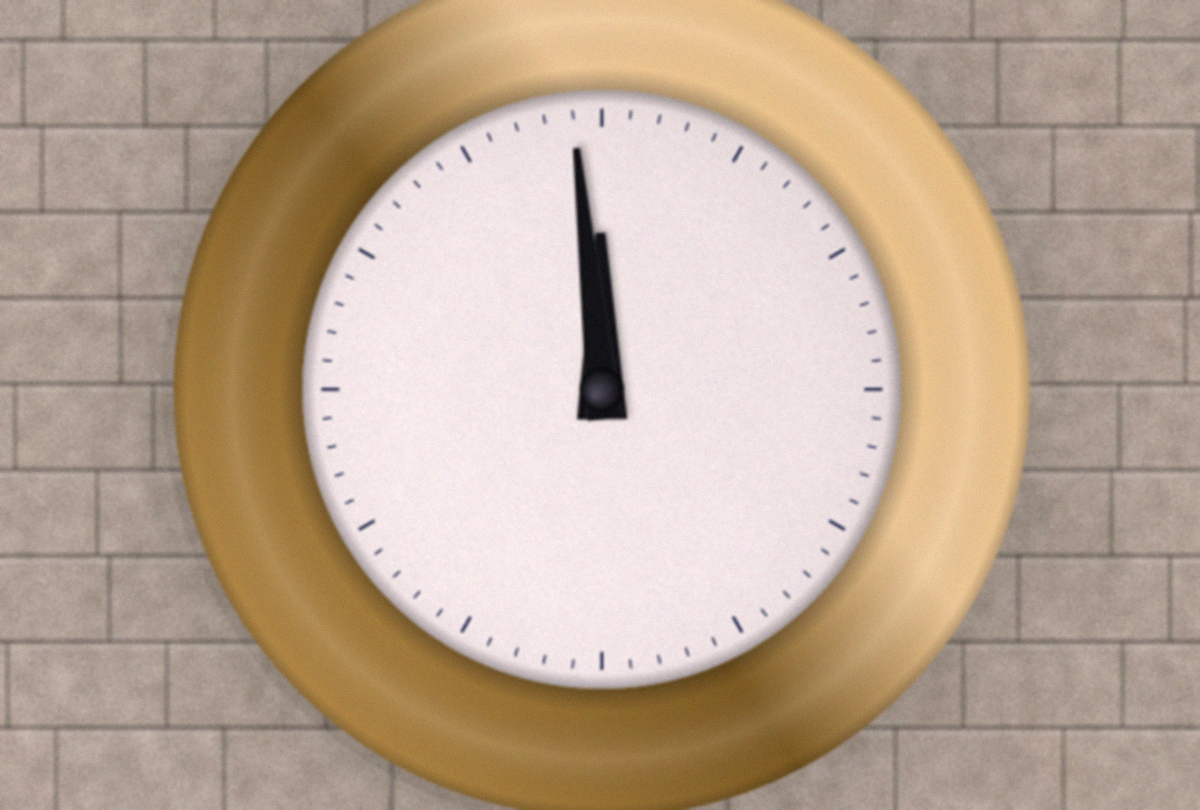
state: 11:59
